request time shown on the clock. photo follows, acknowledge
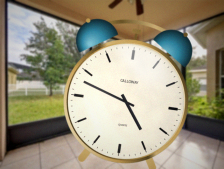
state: 4:48
